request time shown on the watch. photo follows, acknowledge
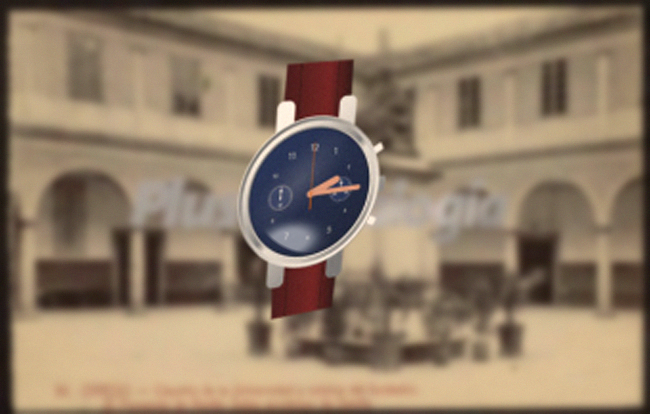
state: 2:15
